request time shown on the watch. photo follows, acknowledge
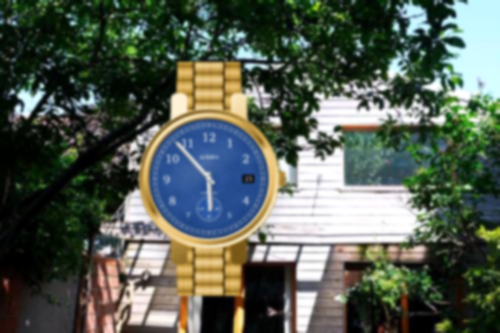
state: 5:53
